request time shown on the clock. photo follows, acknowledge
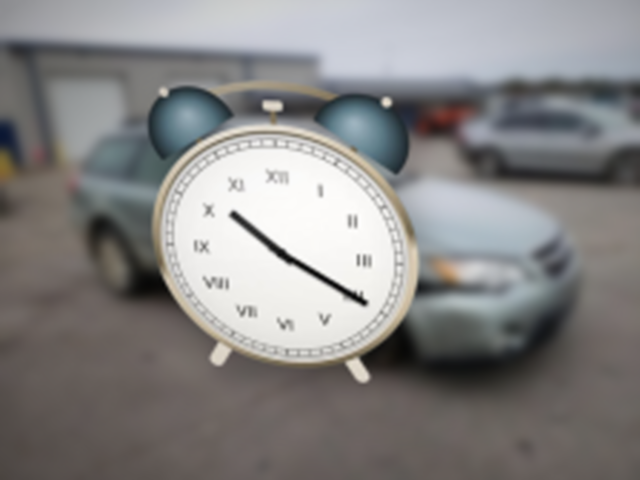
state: 10:20
